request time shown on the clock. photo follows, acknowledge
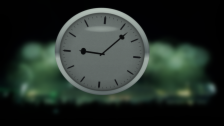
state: 9:07
